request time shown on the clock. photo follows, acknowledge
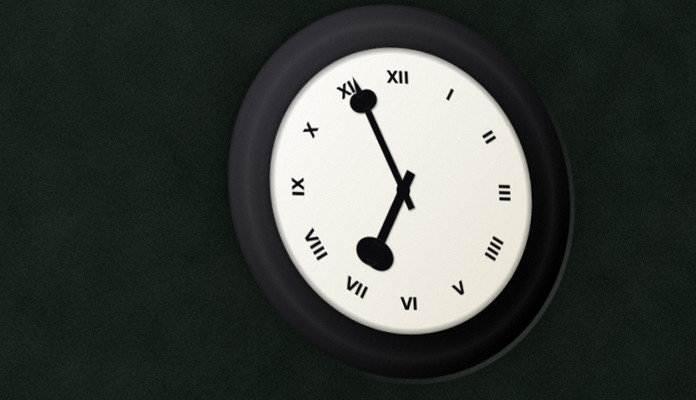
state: 6:56
